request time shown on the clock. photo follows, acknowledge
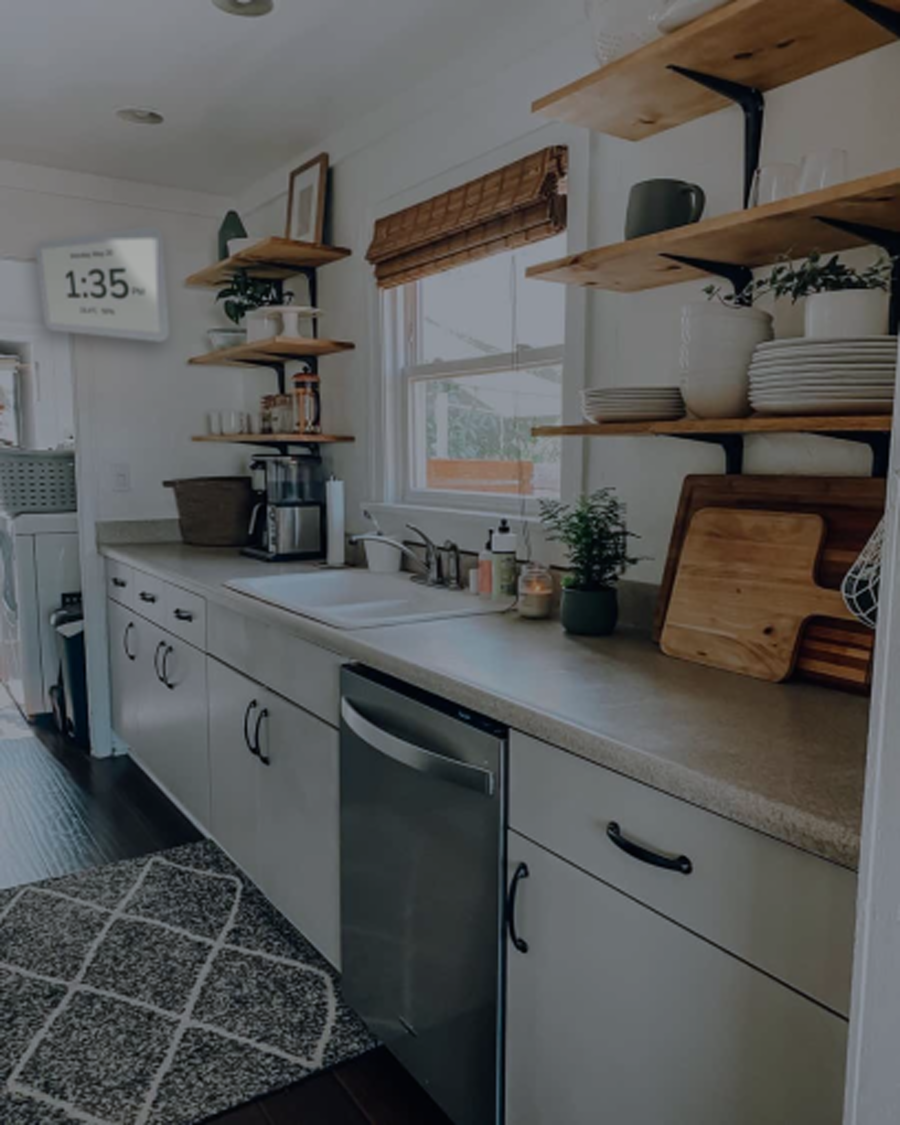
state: 1:35
